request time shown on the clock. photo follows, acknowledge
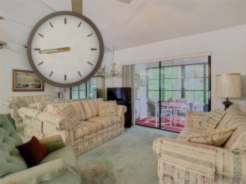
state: 8:44
